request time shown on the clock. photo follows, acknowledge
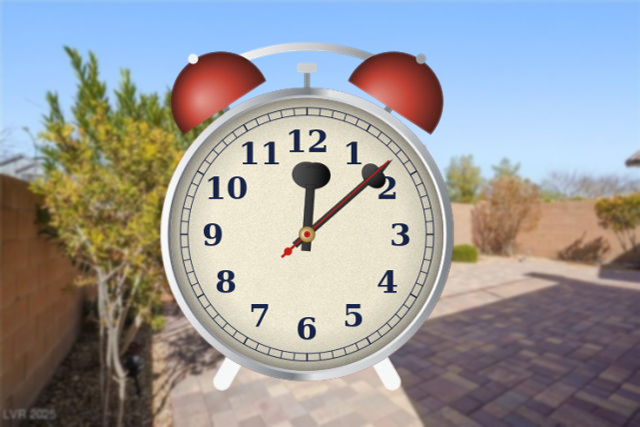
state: 12:08:08
